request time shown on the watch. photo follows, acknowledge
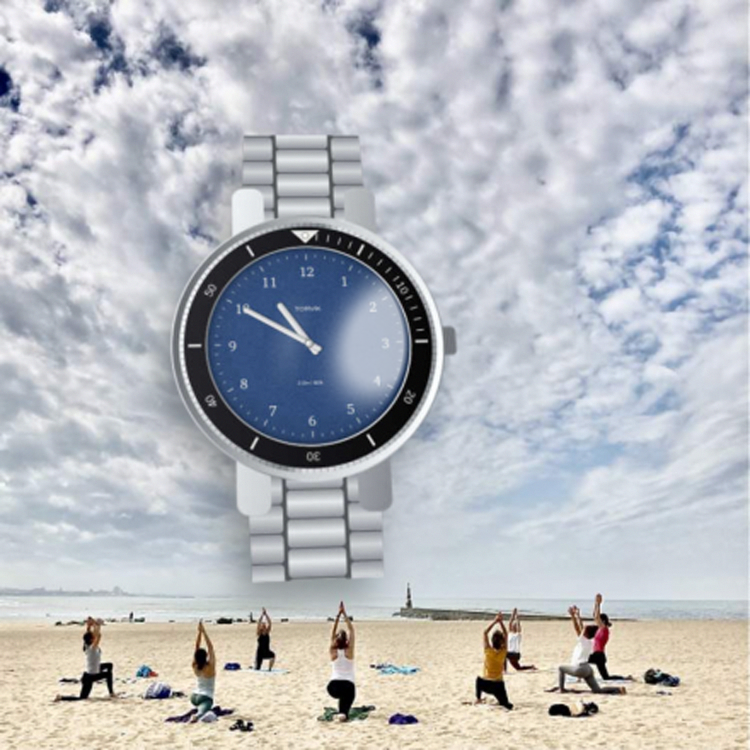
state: 10:50
